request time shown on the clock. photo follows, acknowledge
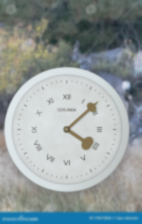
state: 4:08
